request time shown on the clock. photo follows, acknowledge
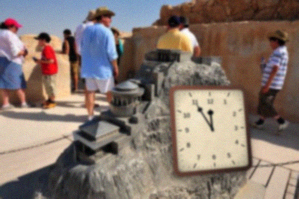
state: 11:55
